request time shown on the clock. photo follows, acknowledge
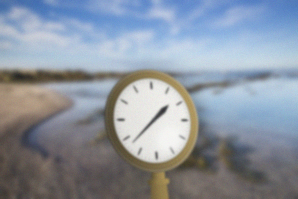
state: 1:38
